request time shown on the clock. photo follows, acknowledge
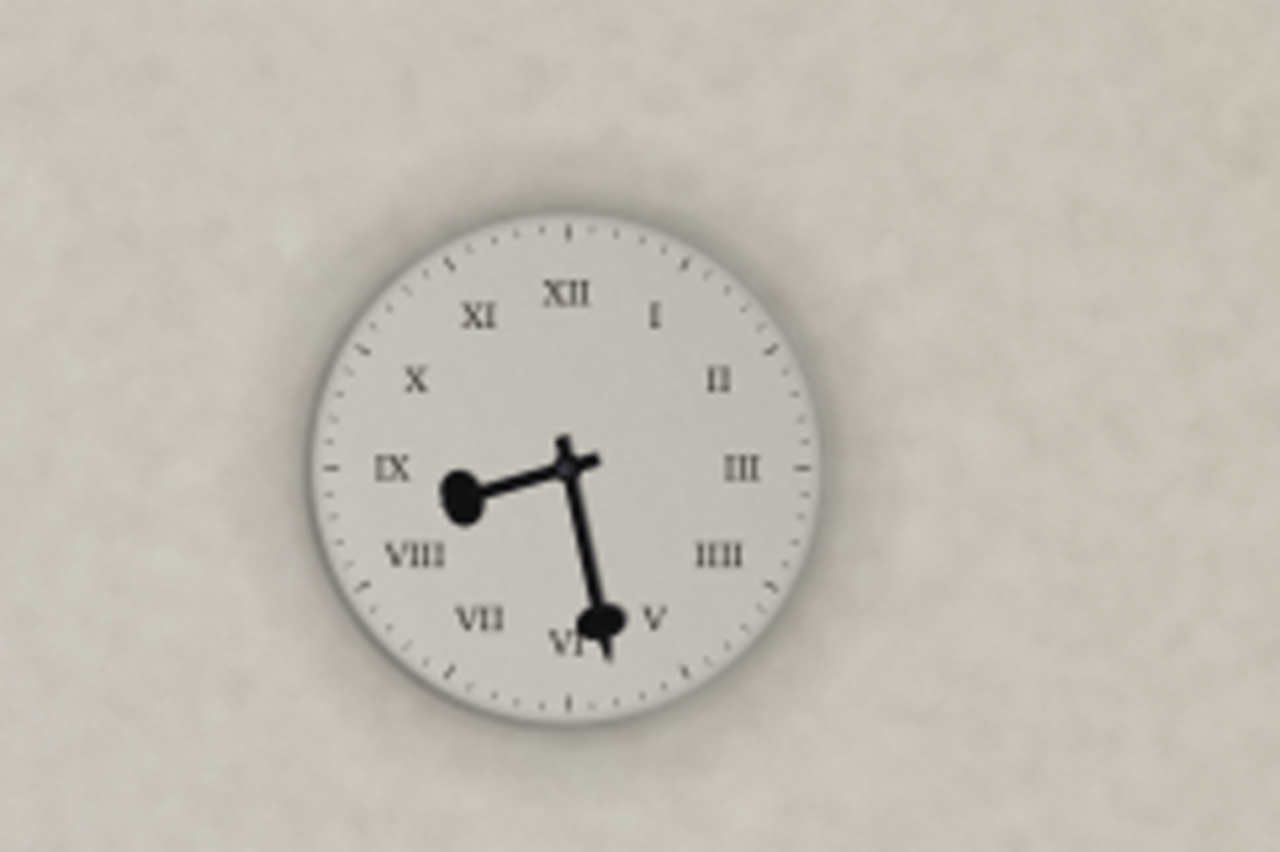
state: 8:28
